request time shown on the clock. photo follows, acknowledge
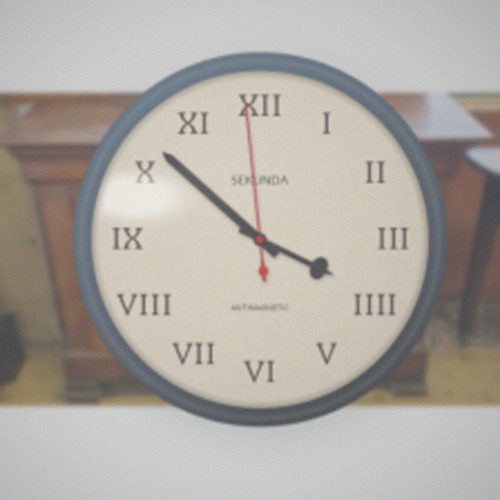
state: 3:51:59
